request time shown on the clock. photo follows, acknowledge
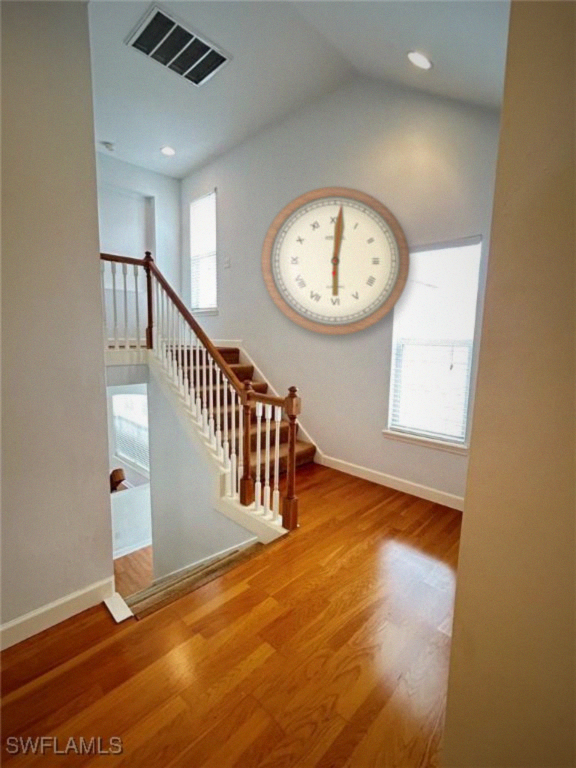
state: 6:01:01
